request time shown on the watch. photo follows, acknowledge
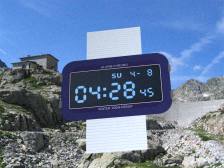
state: 4:28:45
